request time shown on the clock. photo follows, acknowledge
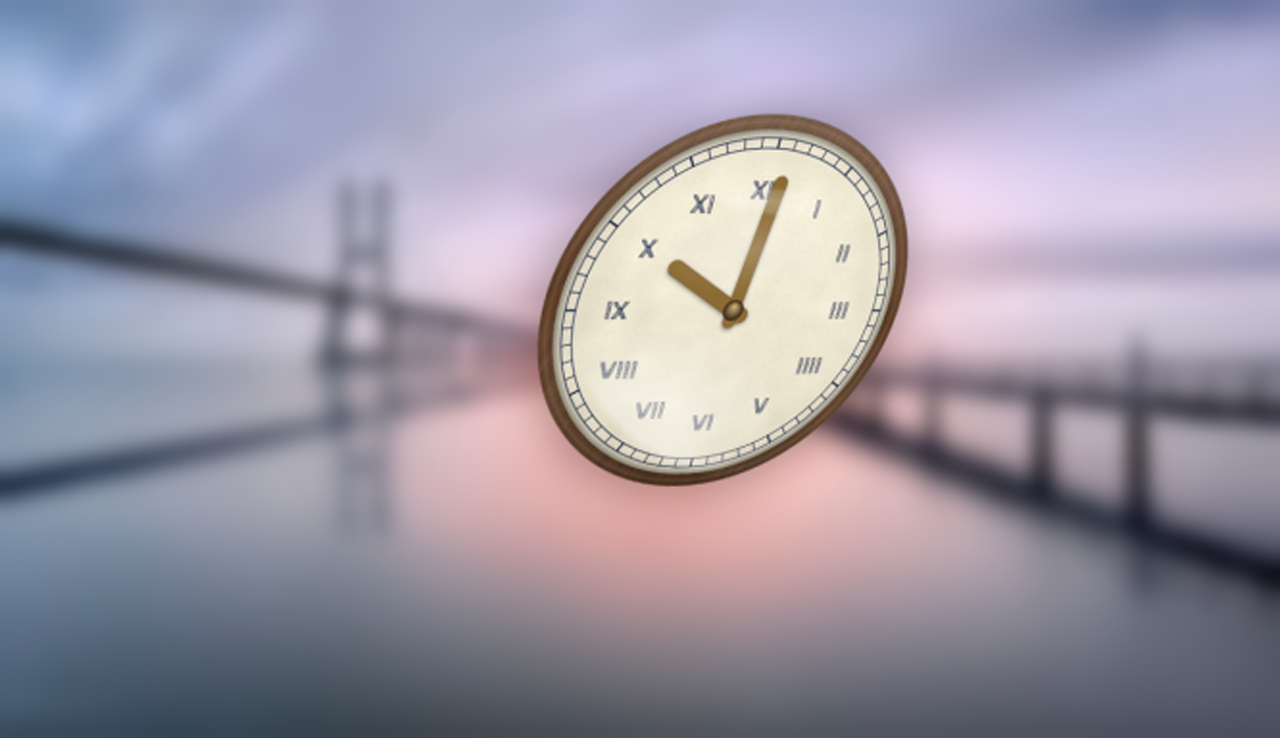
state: 10:01
